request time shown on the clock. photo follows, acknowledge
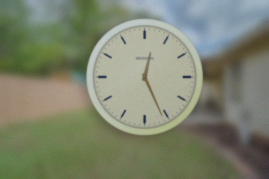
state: 12:26
